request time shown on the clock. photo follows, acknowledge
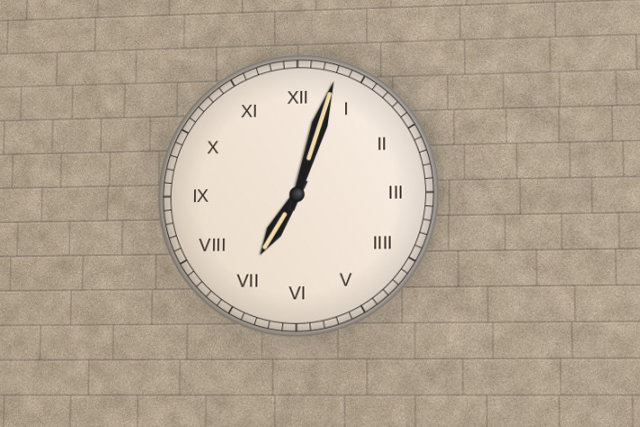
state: 7:03
